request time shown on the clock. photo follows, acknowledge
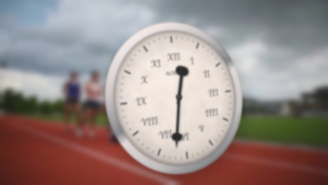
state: 12:32
